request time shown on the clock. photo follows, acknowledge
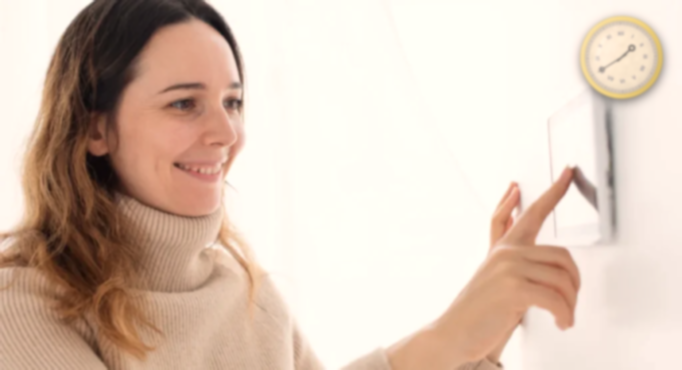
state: 1:40
